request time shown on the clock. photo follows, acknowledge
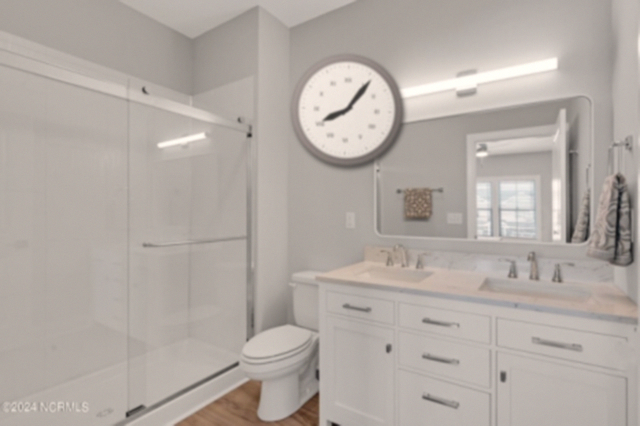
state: 8:06
